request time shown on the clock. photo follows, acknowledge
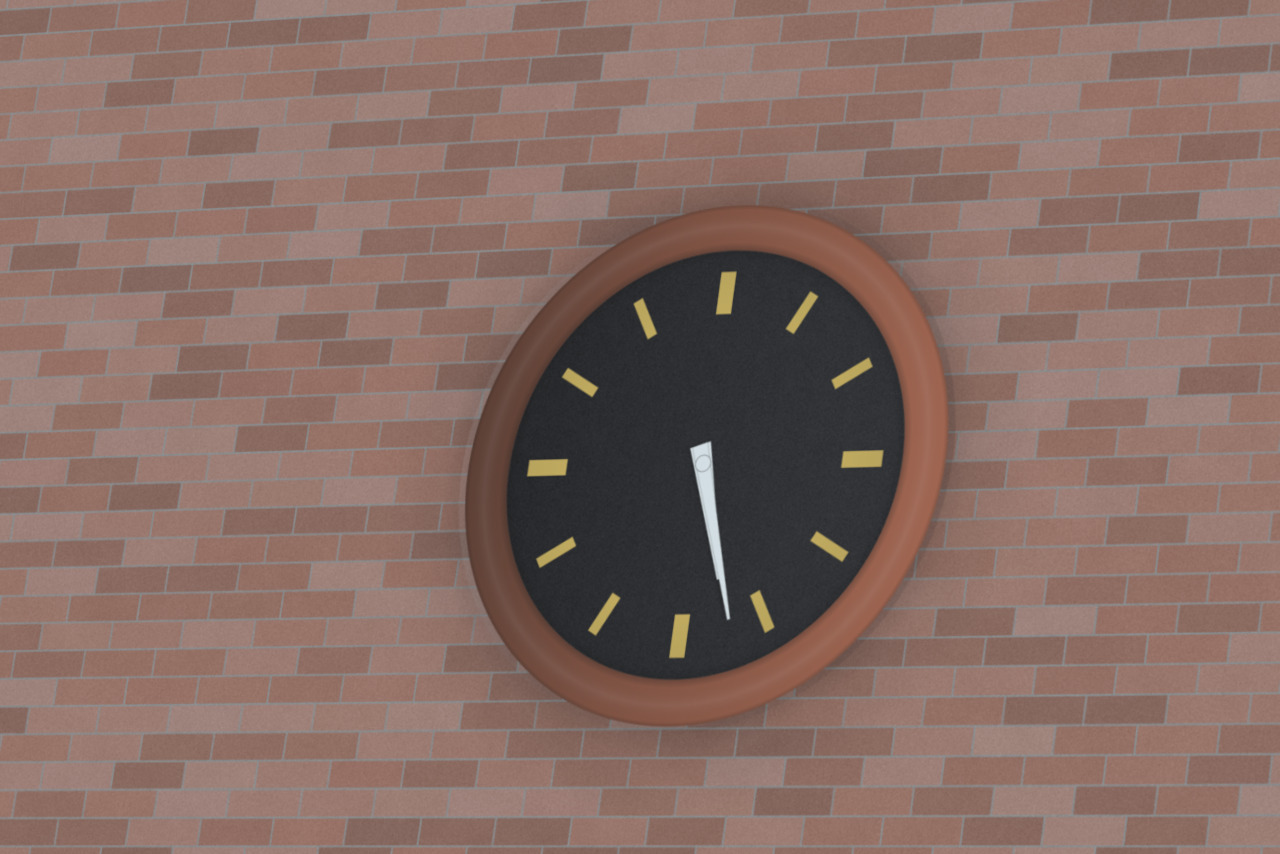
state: 5:27
